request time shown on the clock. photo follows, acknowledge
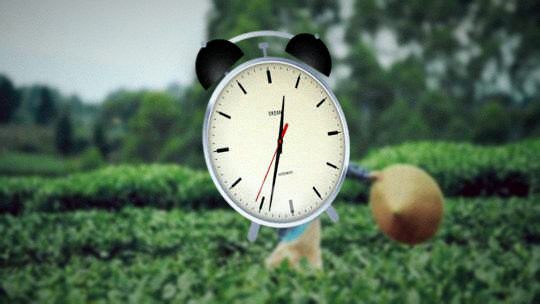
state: 12:33:36
